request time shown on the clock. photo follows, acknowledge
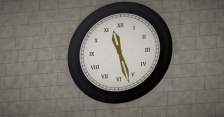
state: 11:27
